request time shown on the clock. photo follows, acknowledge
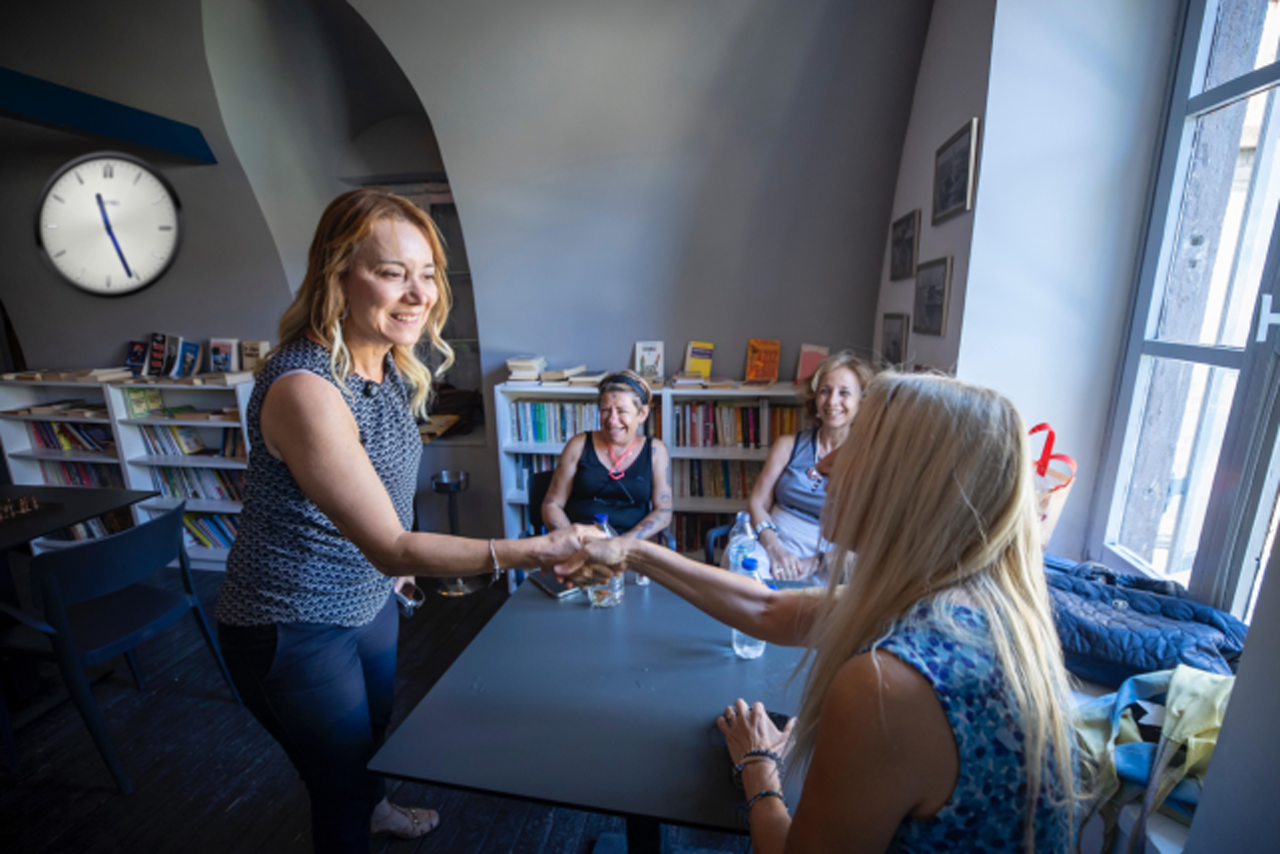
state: 11:26
